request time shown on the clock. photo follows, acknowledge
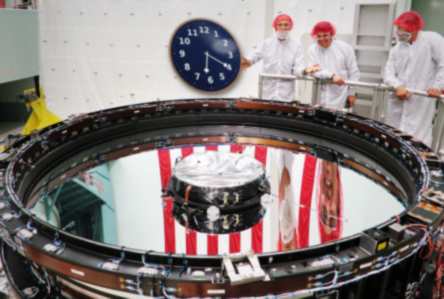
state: 6:20
